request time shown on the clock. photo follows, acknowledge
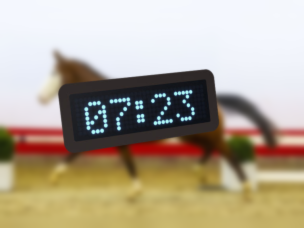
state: 7:23
